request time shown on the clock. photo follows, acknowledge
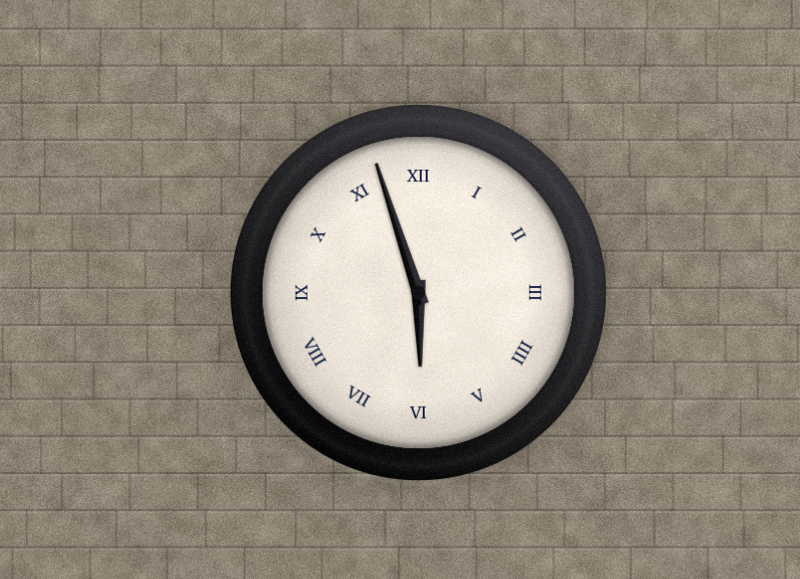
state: 5:57
